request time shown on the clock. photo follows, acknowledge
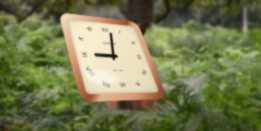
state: 9:02
